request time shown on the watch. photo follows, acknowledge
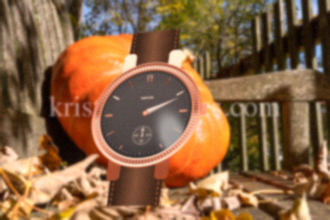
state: 2:11
